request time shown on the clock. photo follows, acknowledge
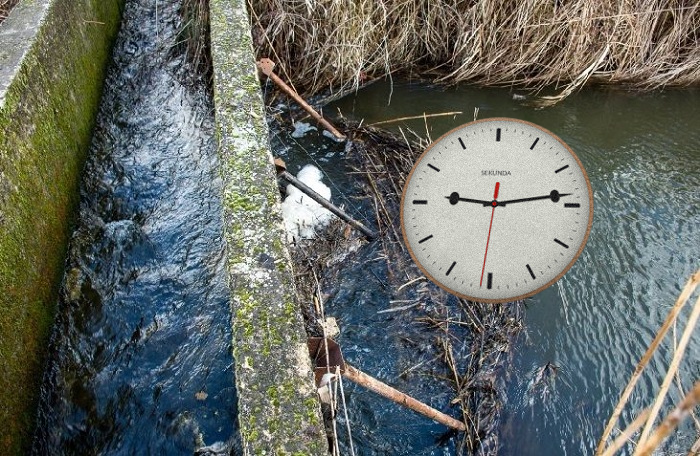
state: 9:13:31
